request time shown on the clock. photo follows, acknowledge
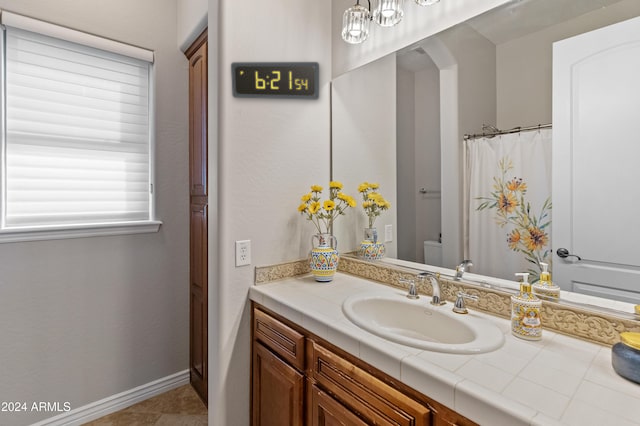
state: 6:21:54
